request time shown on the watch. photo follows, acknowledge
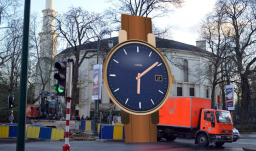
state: 6:09
